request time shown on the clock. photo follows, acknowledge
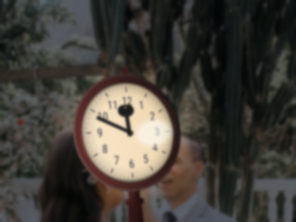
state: 11:49
